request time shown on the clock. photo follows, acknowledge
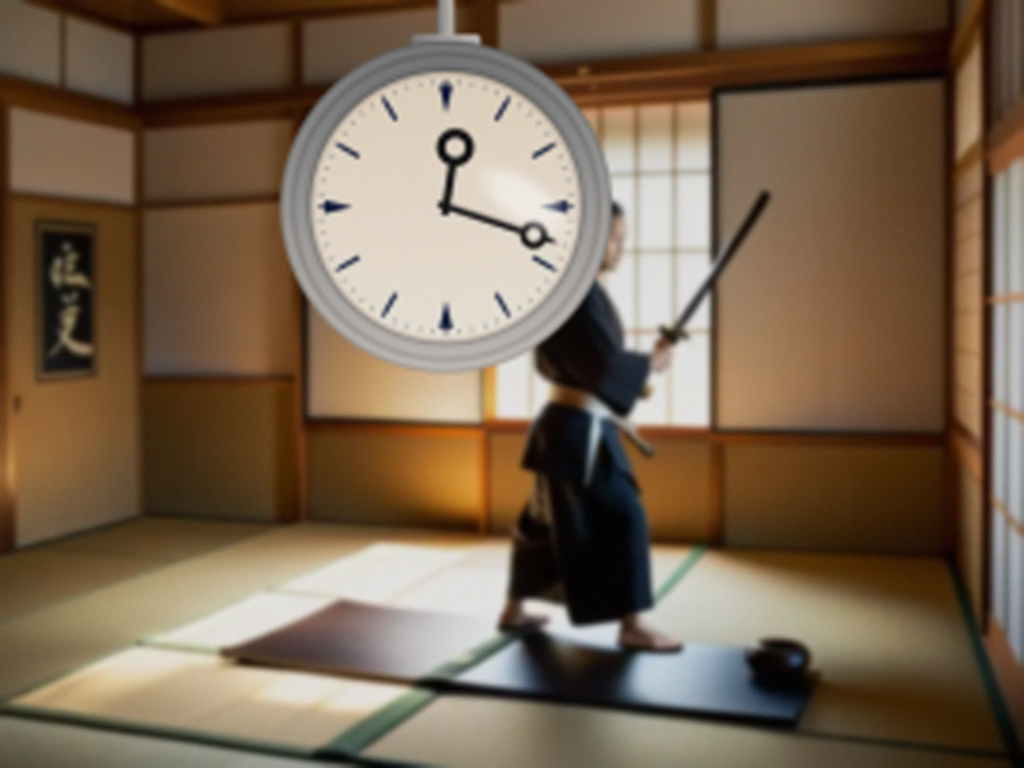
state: 12:18
